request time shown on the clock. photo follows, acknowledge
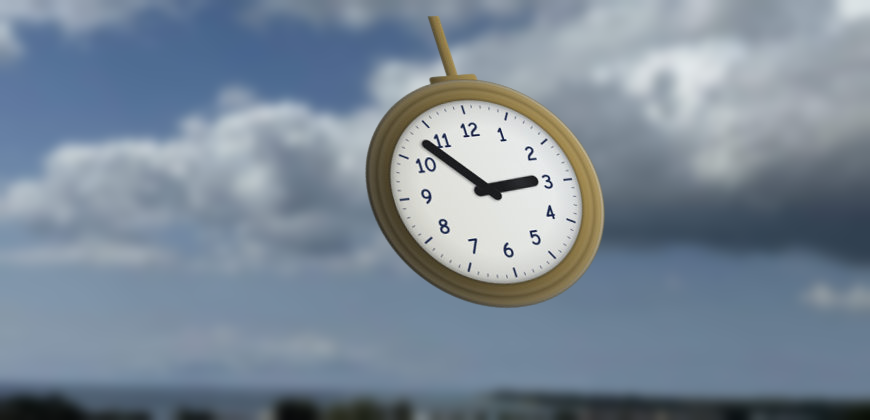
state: 2:53
